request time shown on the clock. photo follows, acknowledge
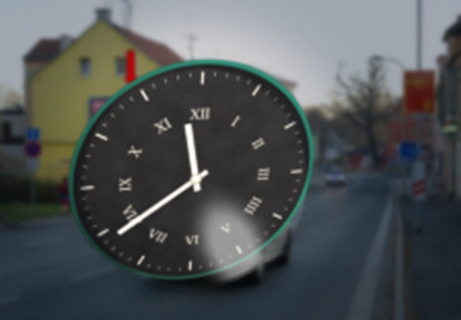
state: 11:39
